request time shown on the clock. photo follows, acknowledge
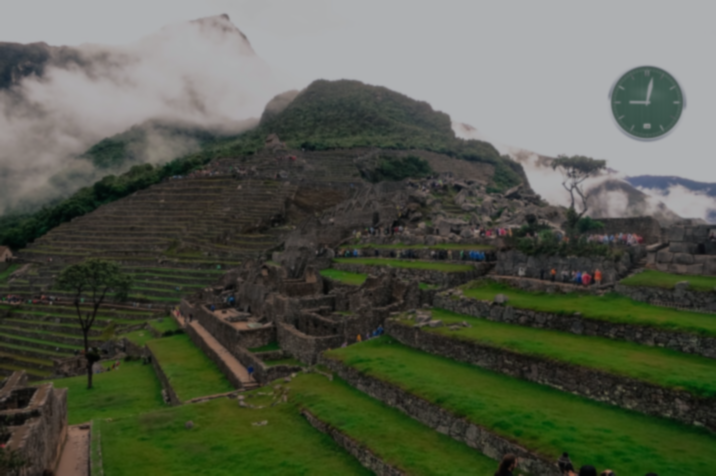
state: 9:02
